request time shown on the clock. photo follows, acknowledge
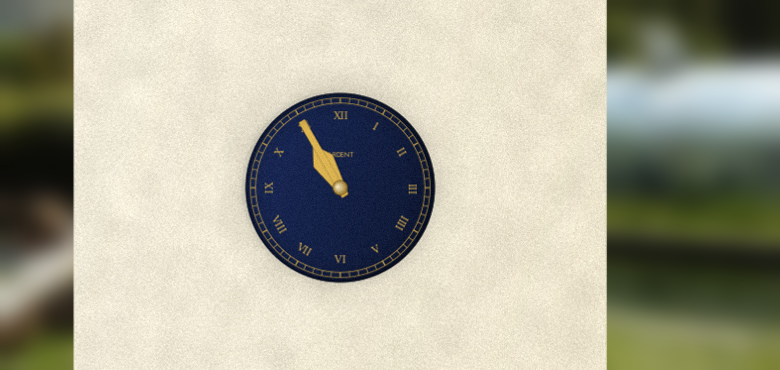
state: 10:55
